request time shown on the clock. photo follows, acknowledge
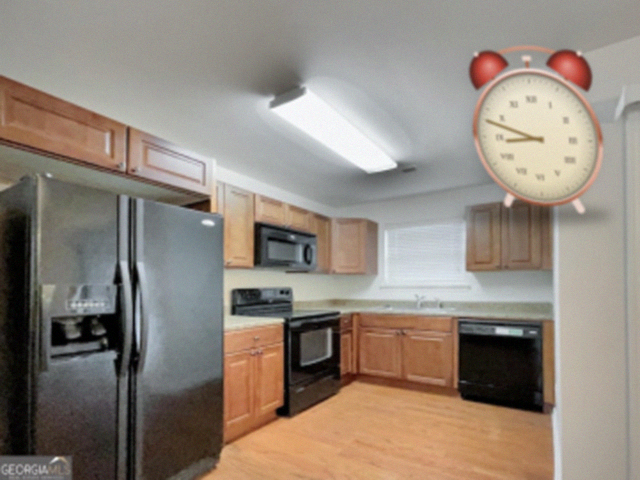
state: 8:48
